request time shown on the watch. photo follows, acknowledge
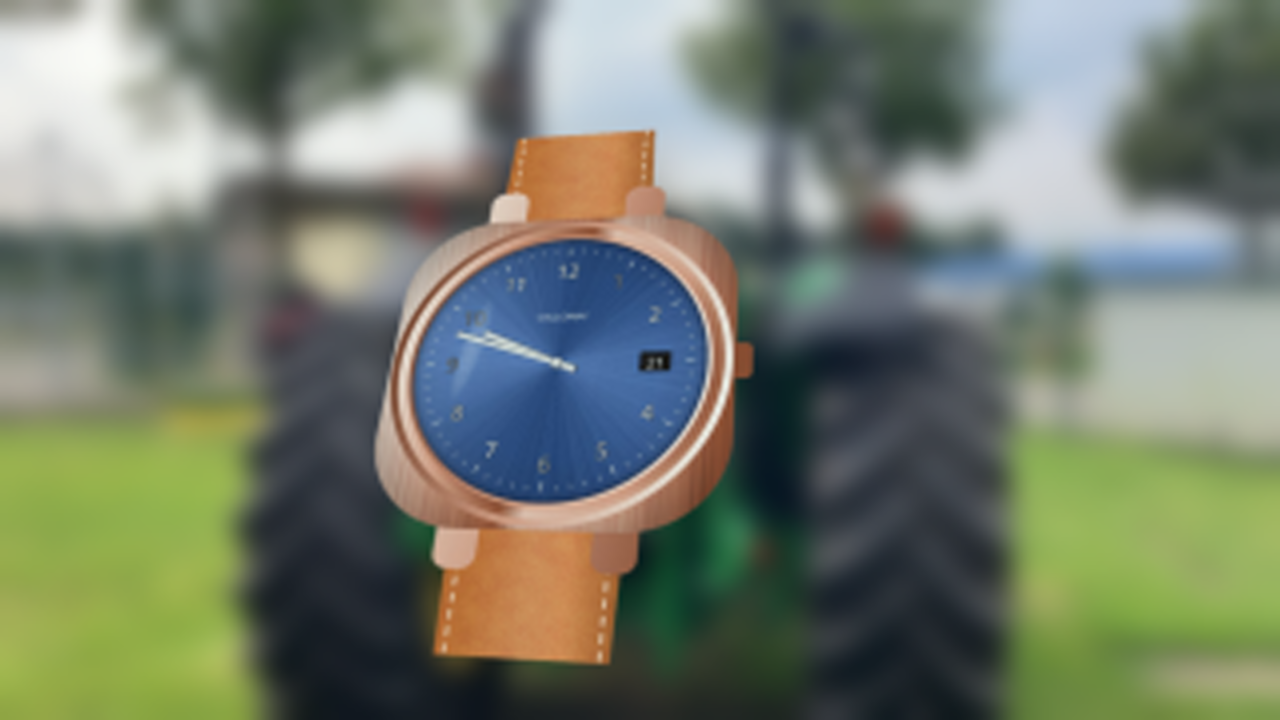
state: 9:48
